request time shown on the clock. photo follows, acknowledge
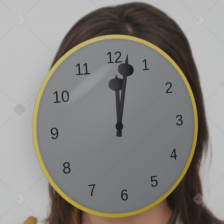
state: 12:02
